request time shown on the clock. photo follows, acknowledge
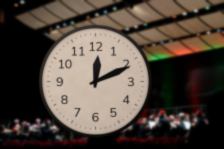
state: 12:11
